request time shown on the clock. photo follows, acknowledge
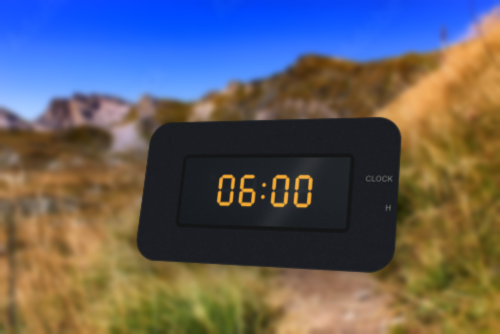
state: 6:00
